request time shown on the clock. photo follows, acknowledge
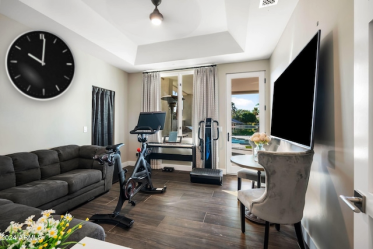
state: 10:01
